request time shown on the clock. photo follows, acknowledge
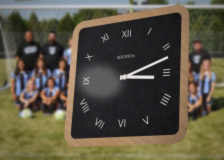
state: 3:12
